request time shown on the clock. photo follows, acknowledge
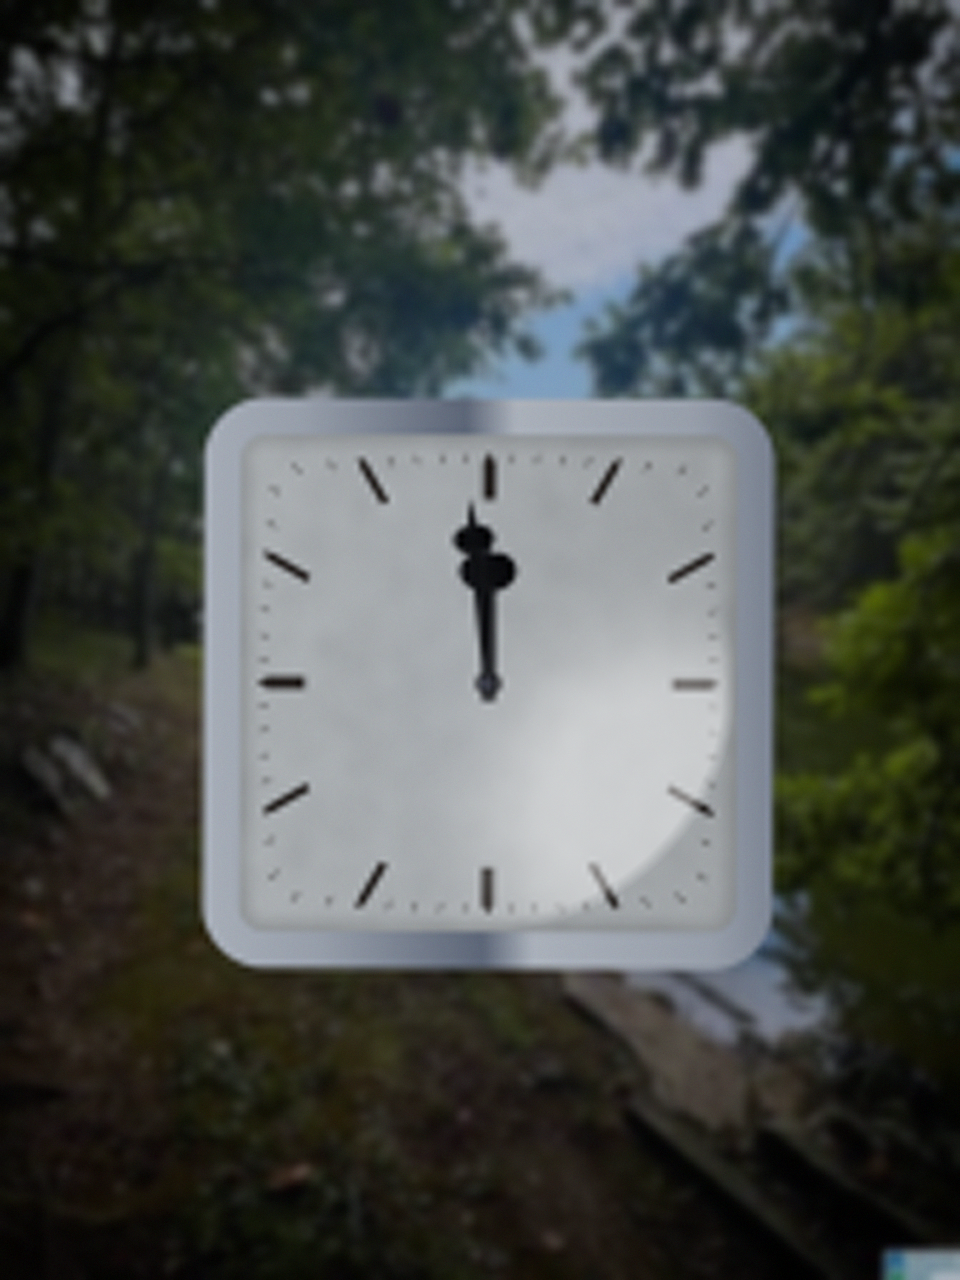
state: 11:59
